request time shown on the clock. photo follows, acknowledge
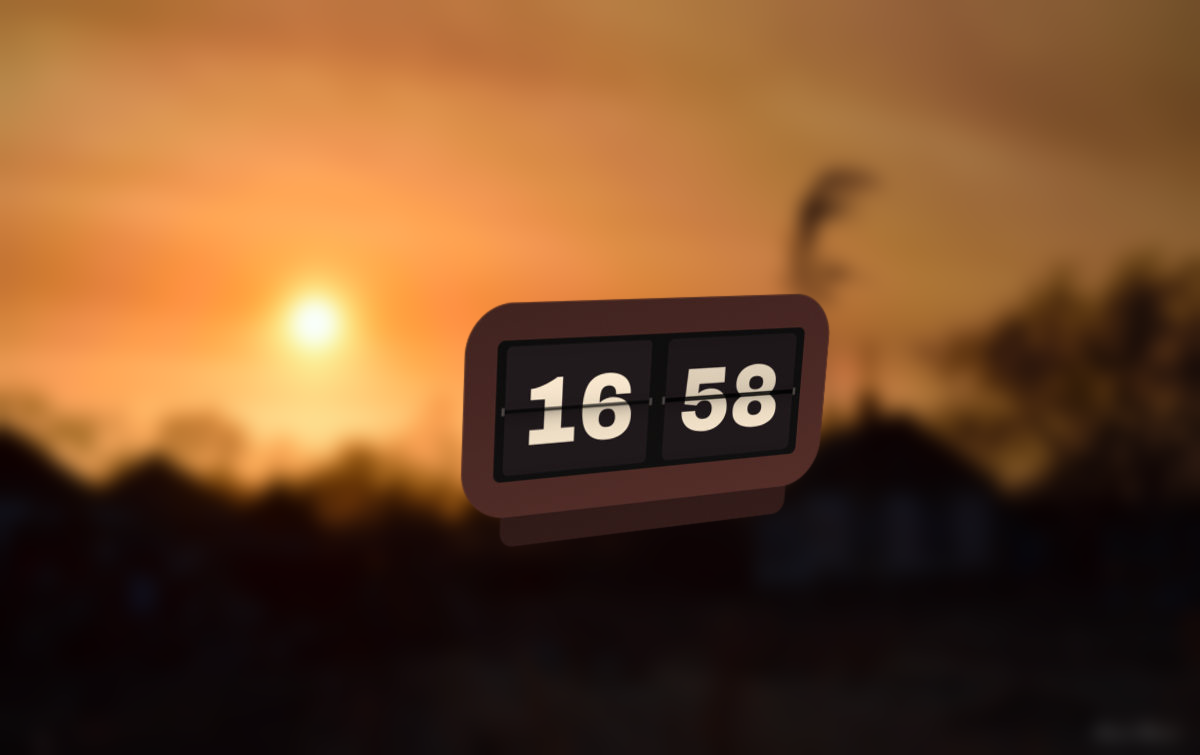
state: 16:58
